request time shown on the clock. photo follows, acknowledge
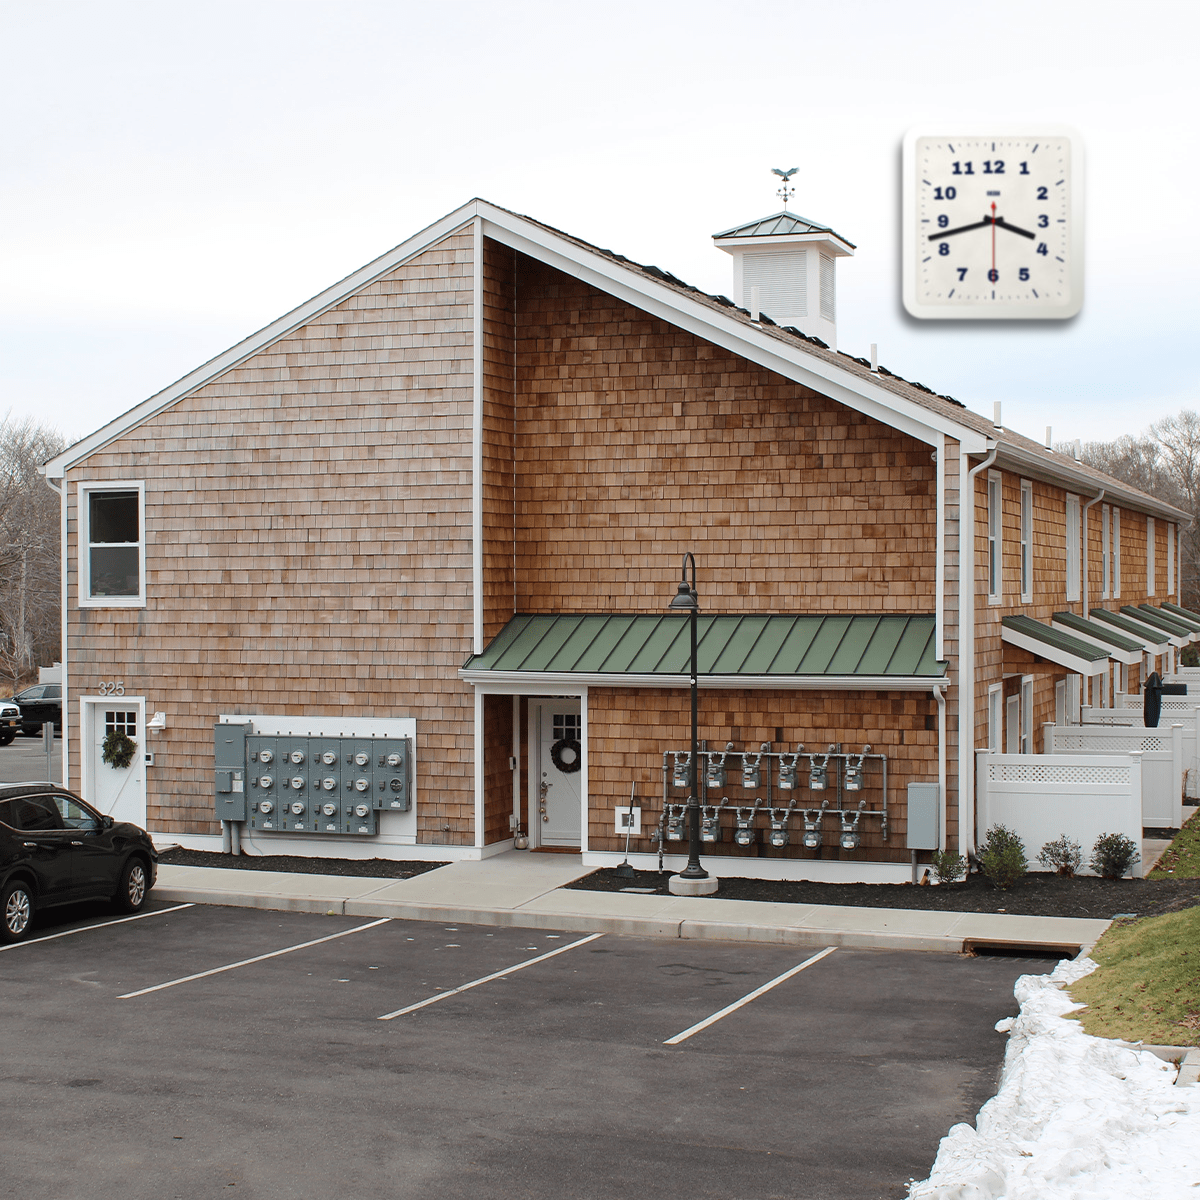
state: 3:42:30
